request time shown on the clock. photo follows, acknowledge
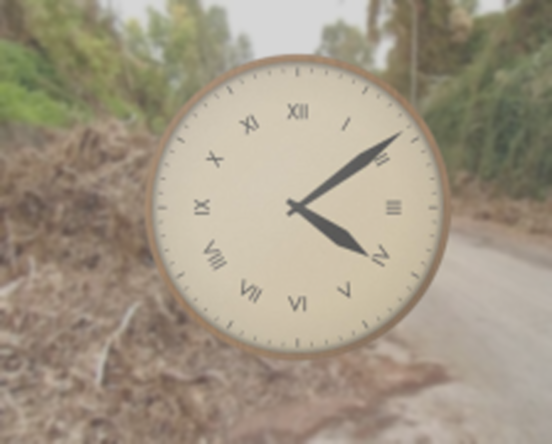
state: 4:09
